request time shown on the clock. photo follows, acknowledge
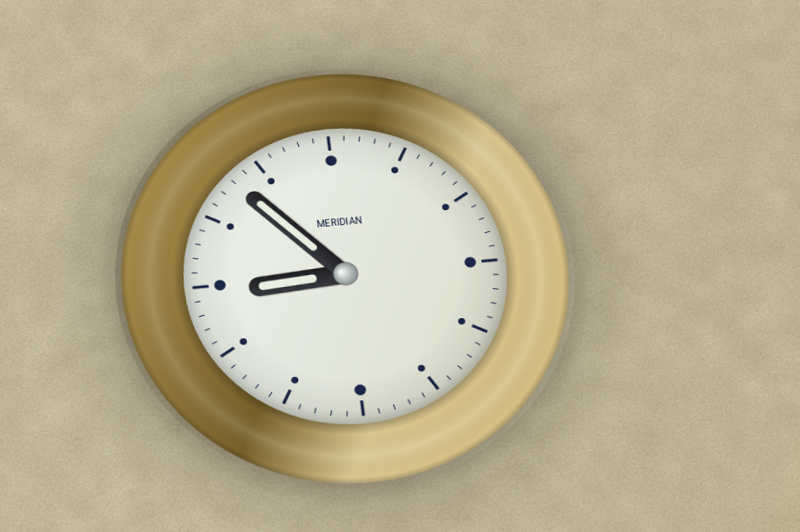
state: 8:53
